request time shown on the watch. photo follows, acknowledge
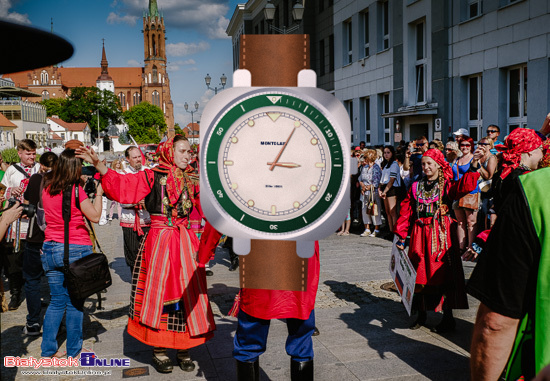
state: 3:05
